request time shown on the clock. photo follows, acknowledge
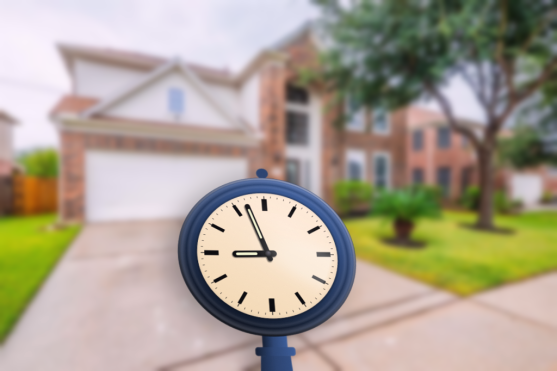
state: 8:57
